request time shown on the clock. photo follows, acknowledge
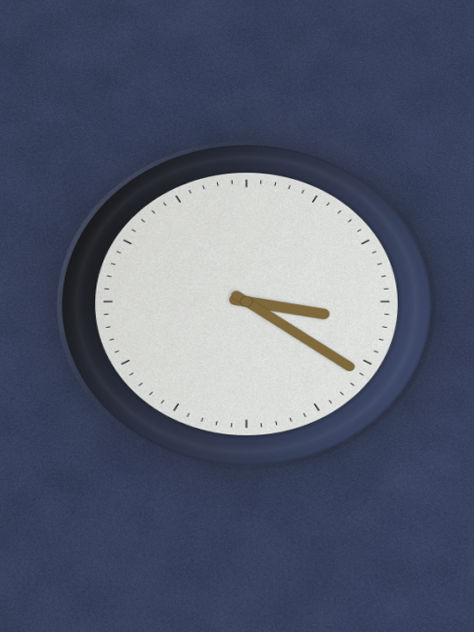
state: 3:21
